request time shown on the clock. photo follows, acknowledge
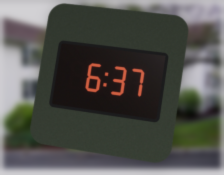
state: 6:37
